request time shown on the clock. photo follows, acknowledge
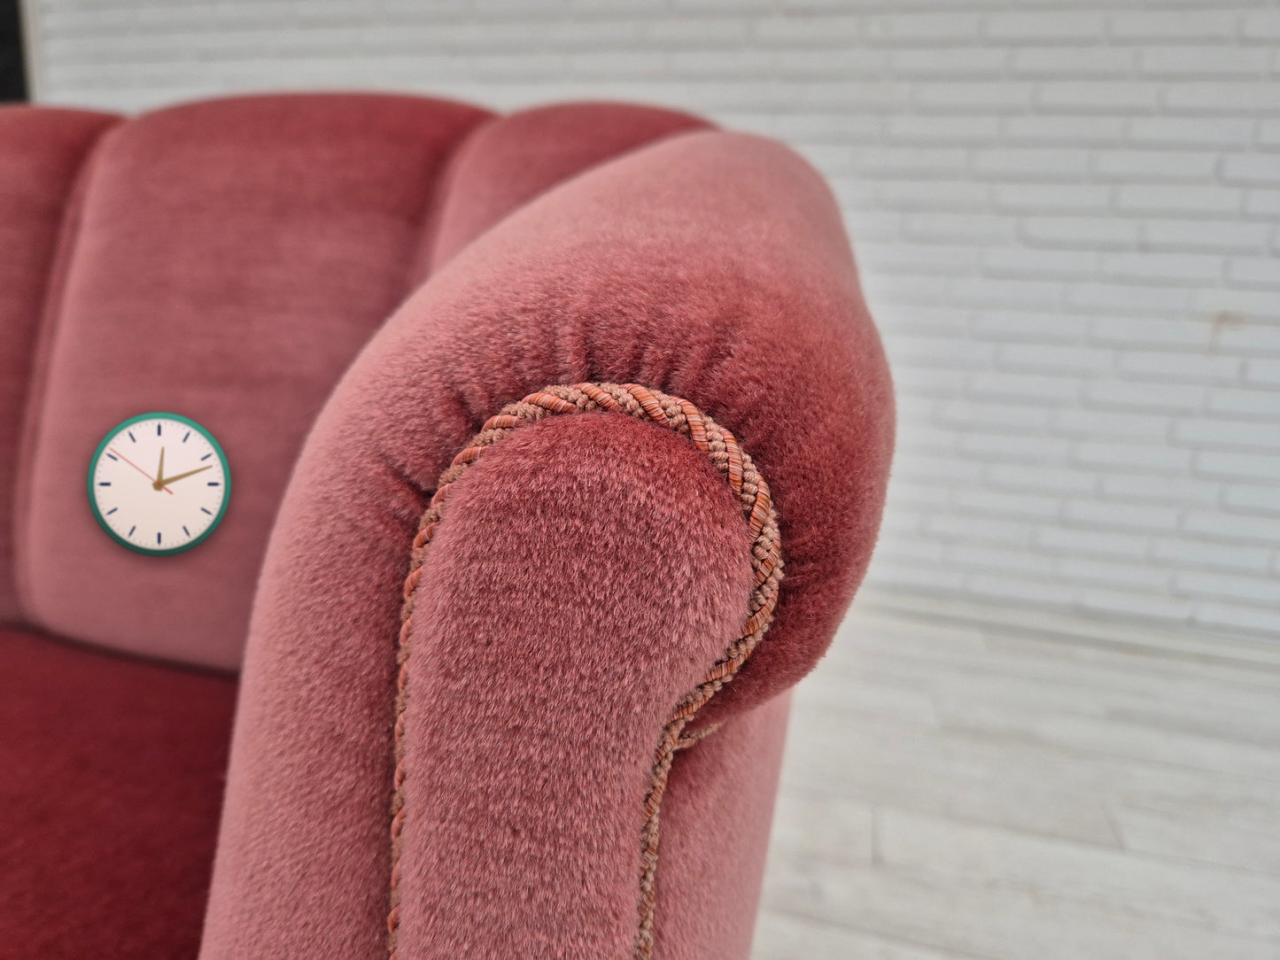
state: 12:11:51
